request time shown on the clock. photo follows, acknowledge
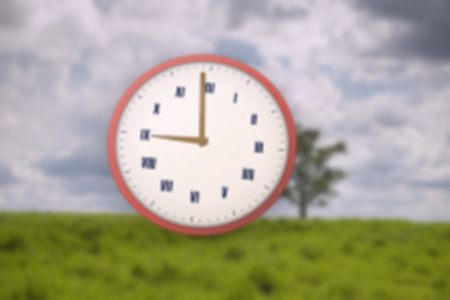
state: 8:59
